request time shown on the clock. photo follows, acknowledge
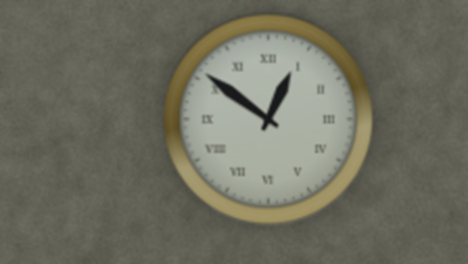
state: 12:51
